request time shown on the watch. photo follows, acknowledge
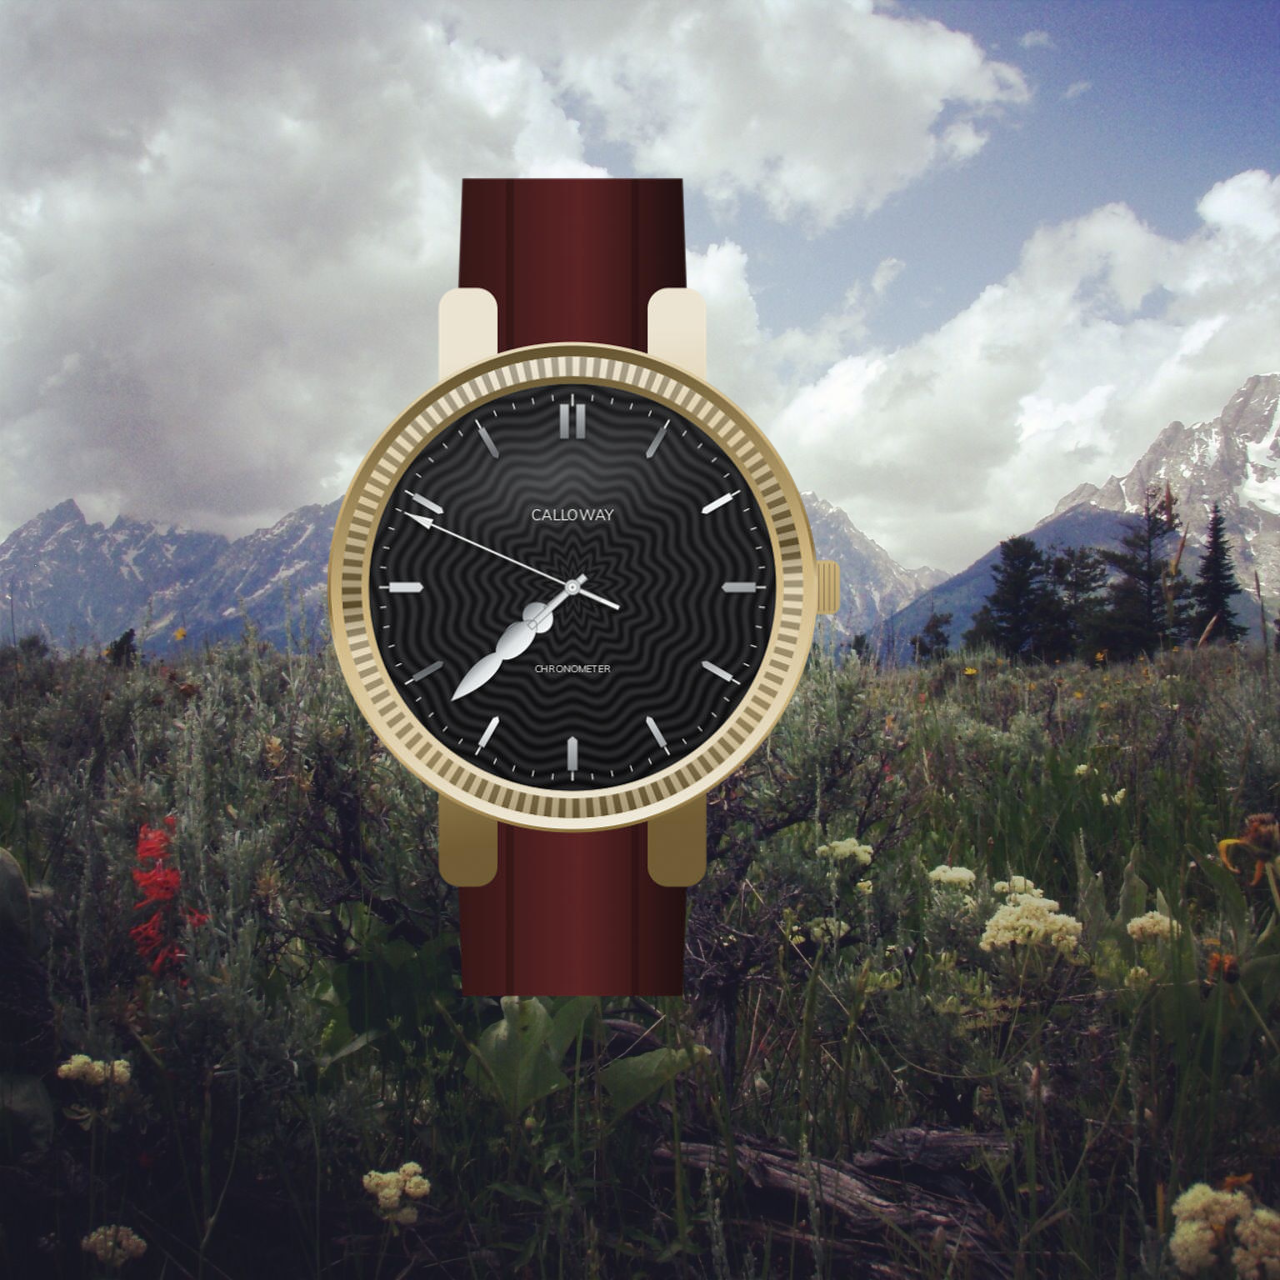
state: 7:37:49
